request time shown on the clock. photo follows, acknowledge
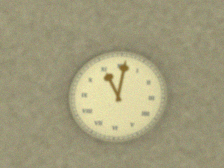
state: 11:01
